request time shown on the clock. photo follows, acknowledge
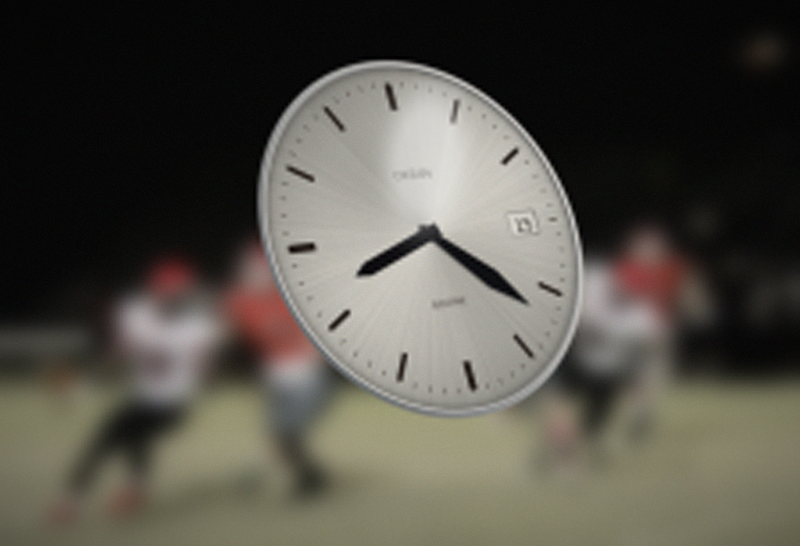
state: 8:22
